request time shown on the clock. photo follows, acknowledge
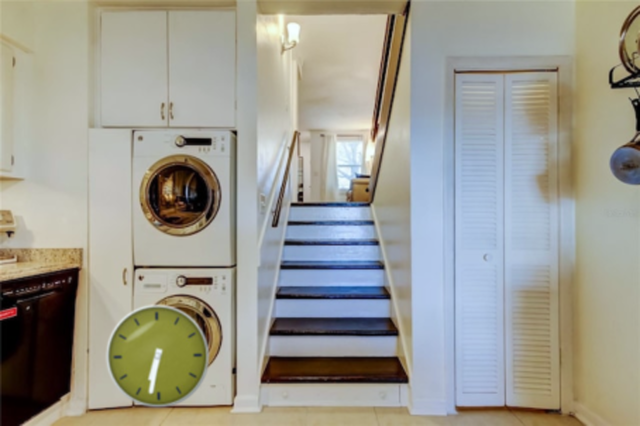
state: 6:32
